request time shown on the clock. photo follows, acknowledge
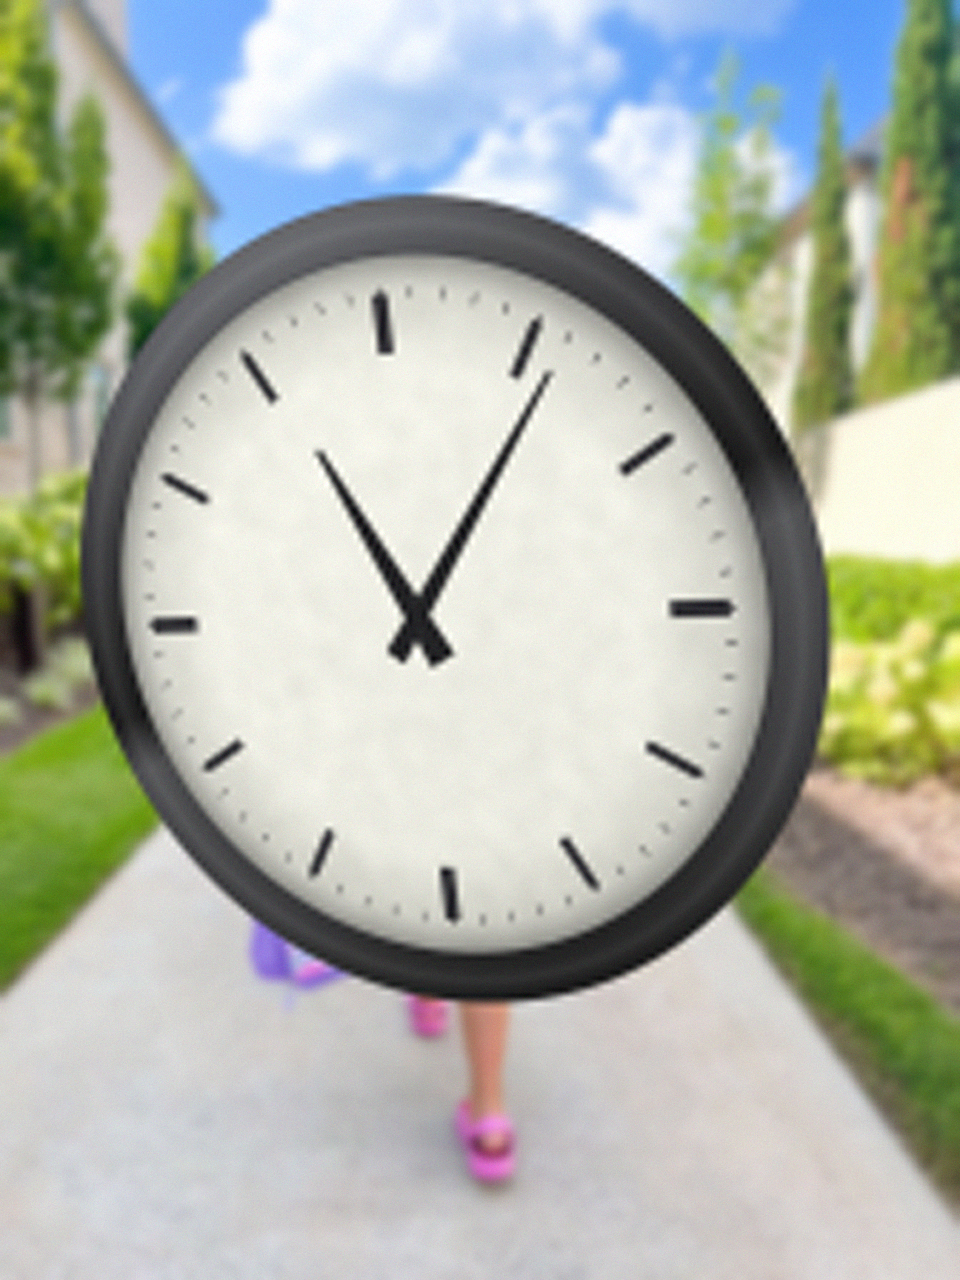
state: 11:06
